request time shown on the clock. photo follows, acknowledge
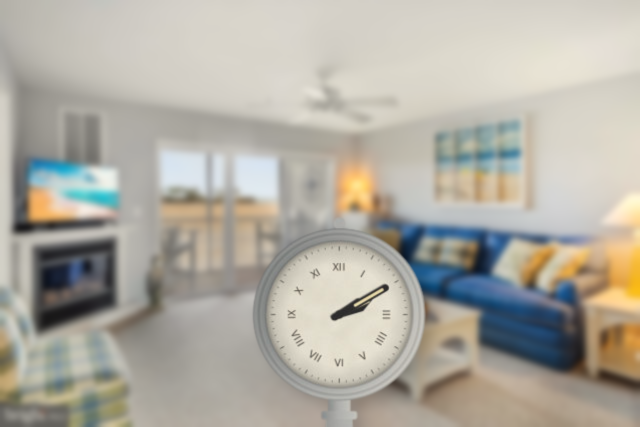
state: 2:10
